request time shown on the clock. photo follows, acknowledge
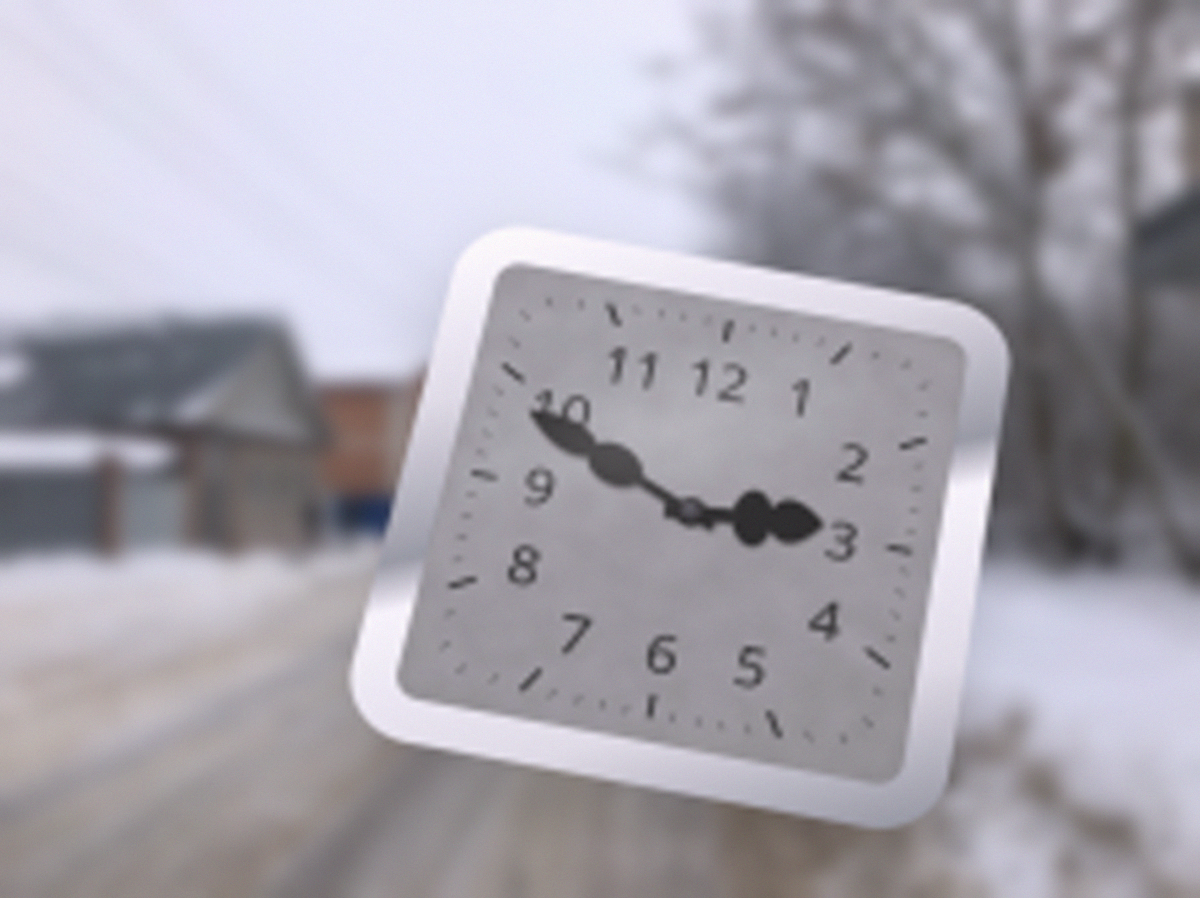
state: 2:49
